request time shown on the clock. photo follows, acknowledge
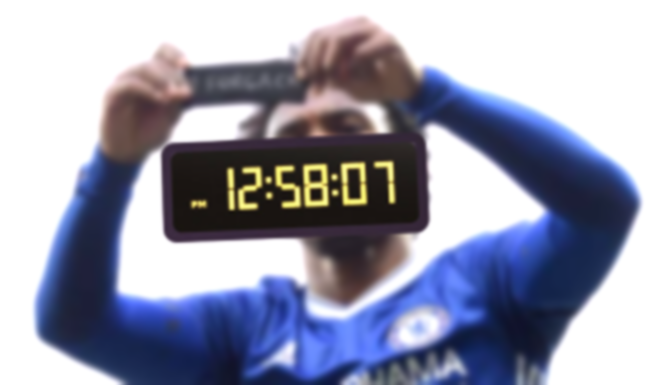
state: 12:58:07
